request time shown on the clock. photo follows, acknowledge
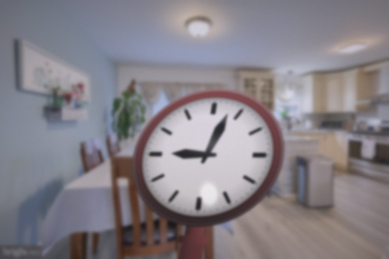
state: 9:03
